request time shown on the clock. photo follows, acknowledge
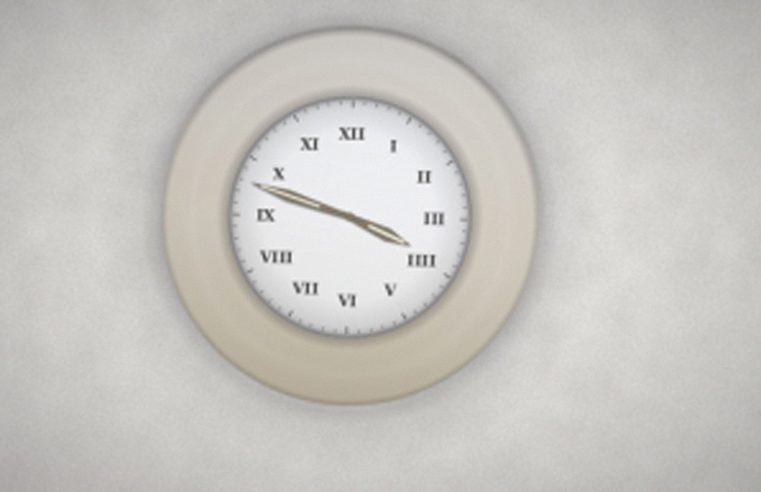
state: 3:48
